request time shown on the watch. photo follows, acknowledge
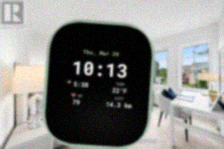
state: 10:13
